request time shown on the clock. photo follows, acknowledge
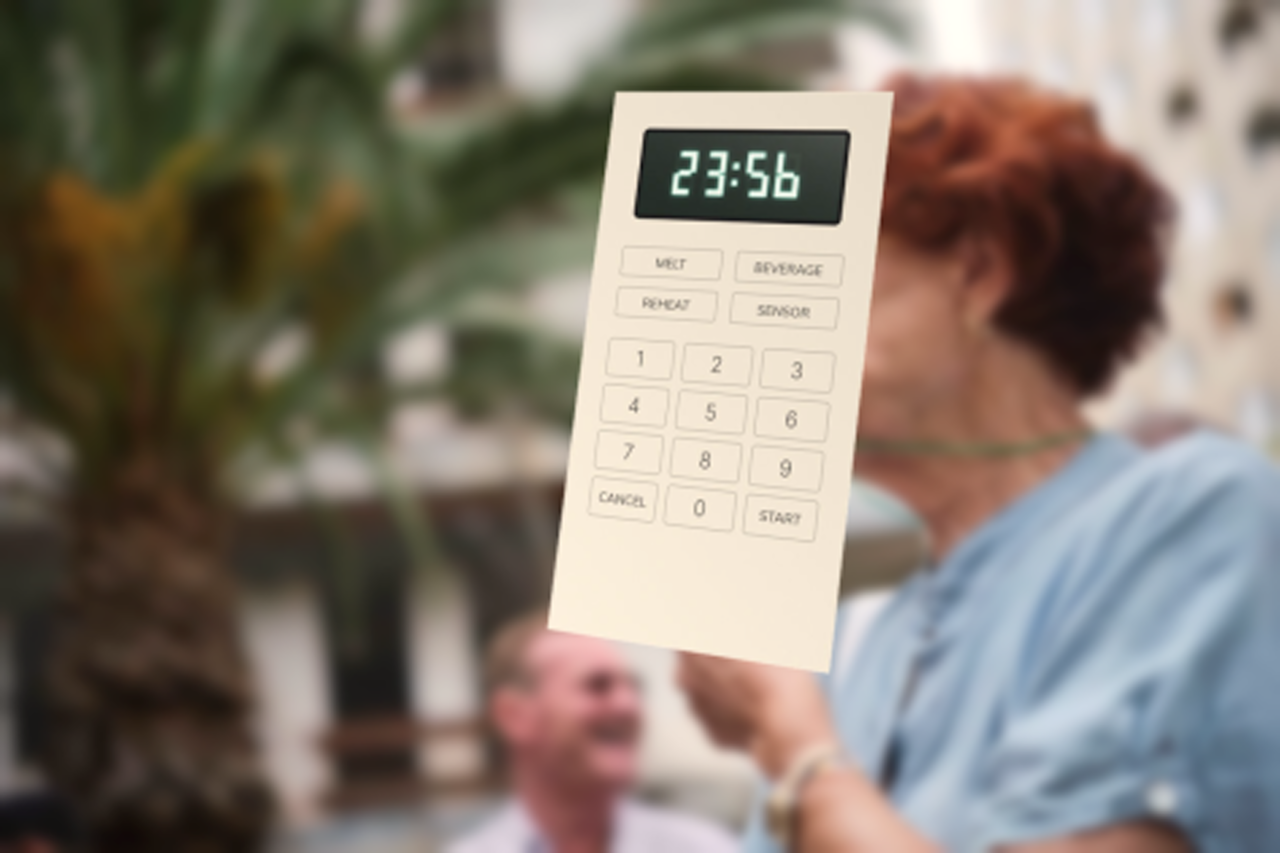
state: 23:56
